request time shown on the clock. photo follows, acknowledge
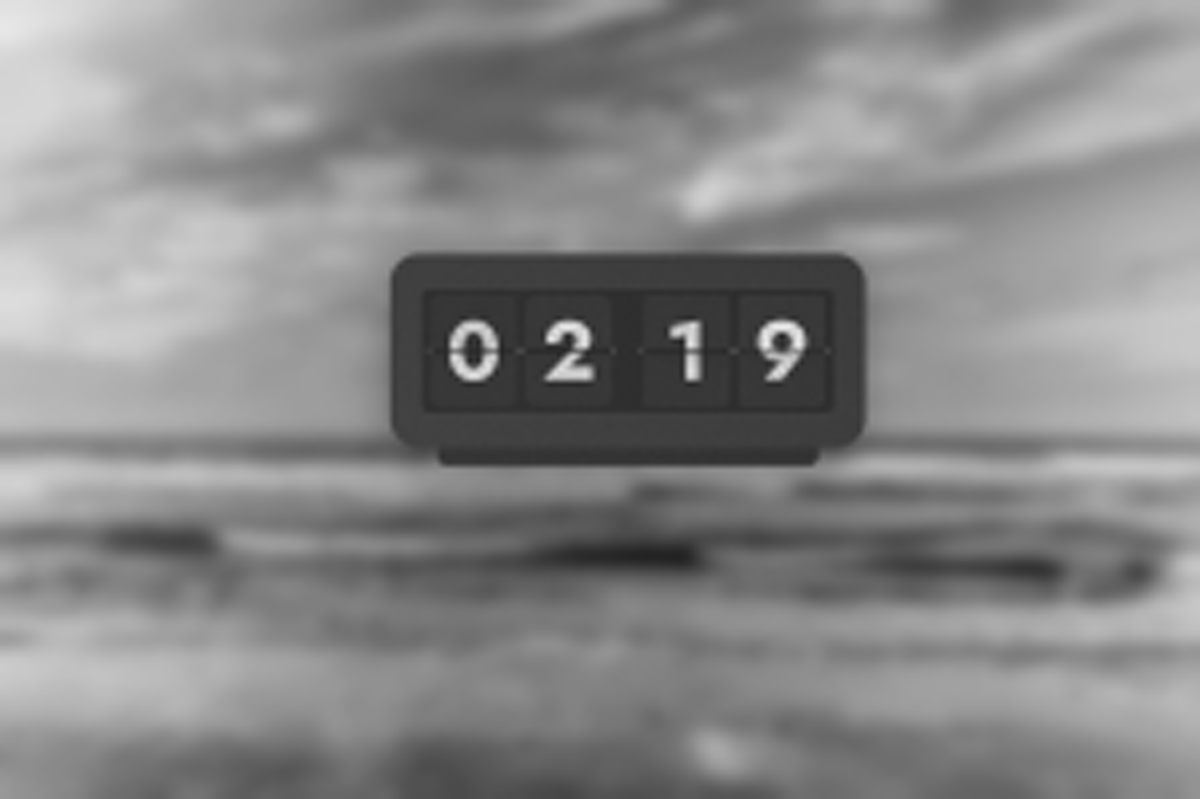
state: 2:19
